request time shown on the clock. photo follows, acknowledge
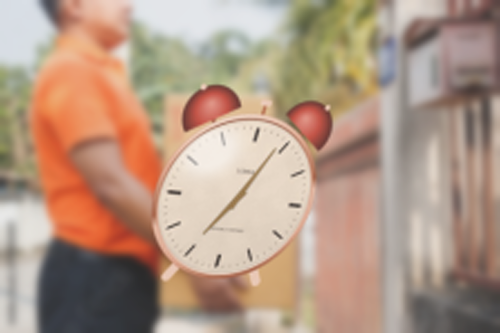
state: 7:04
